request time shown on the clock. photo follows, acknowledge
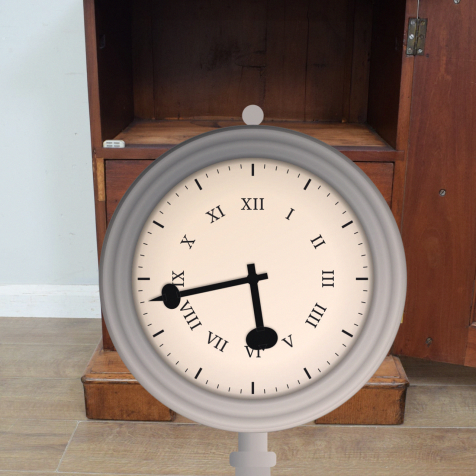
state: 5:43
